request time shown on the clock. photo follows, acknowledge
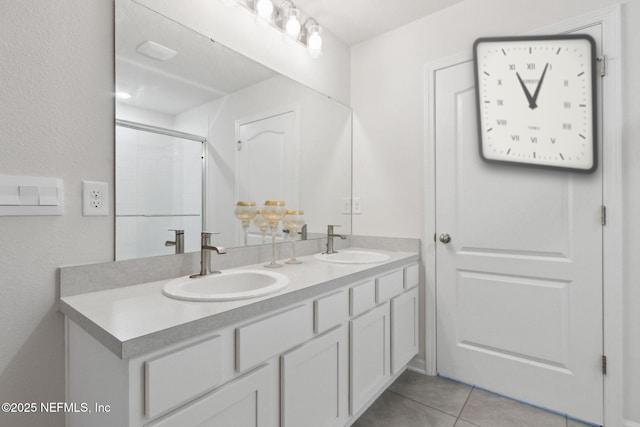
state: 11:04
